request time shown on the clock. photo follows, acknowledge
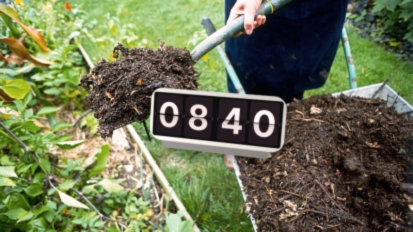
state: 8:40
